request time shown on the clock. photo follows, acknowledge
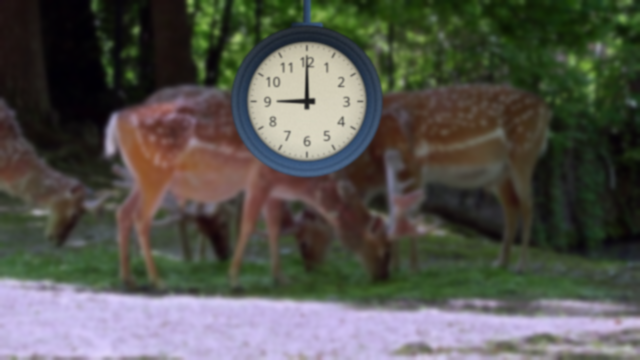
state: 9:00
